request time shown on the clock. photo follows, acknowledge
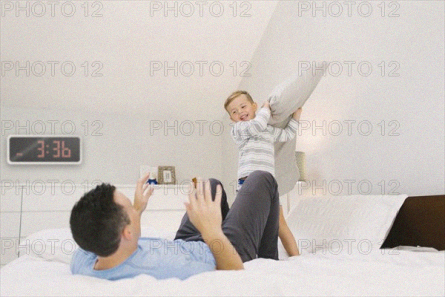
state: 3:36
